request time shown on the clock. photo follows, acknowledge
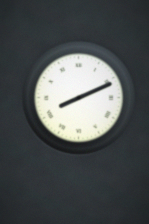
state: 8:11
